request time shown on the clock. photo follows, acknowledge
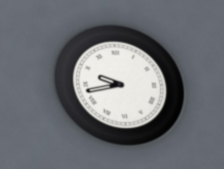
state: 9:43
